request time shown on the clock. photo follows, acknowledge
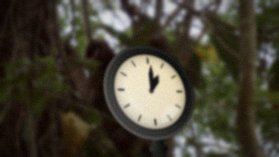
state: 1:01
